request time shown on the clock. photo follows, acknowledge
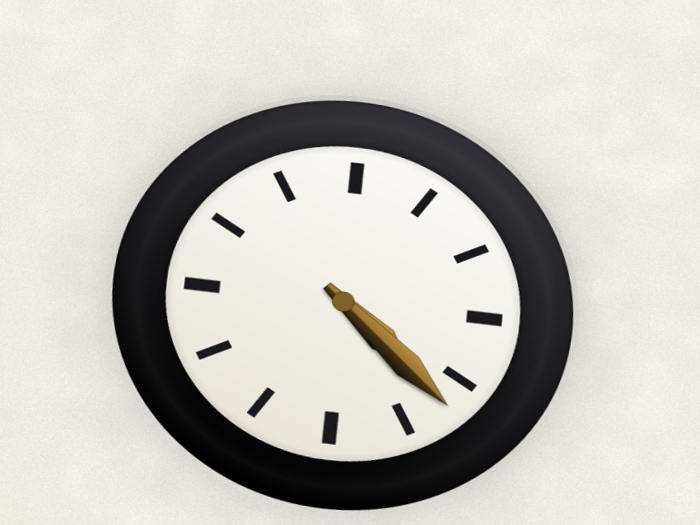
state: 4:22
